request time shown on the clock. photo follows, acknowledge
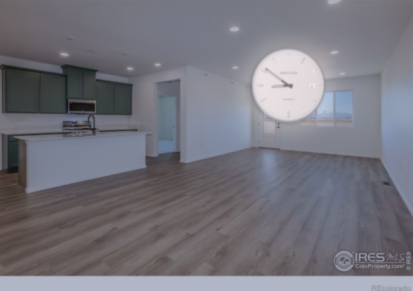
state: 8:51
